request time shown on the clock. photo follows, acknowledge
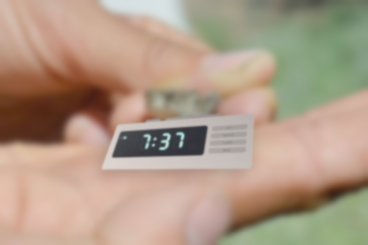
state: 7:37
